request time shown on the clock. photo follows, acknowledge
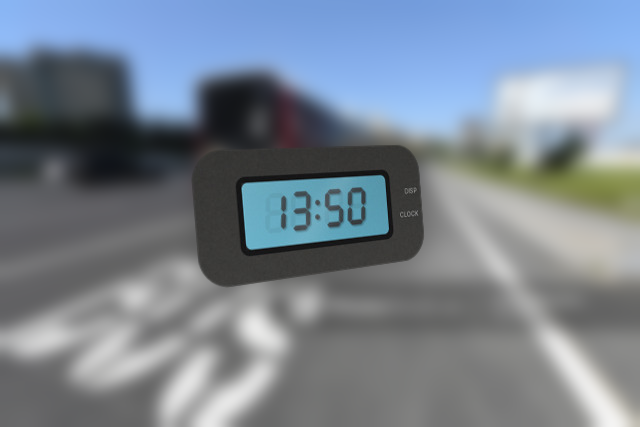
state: 13:50
